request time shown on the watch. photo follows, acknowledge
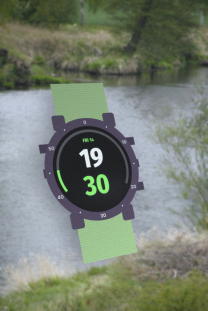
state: 19:30
